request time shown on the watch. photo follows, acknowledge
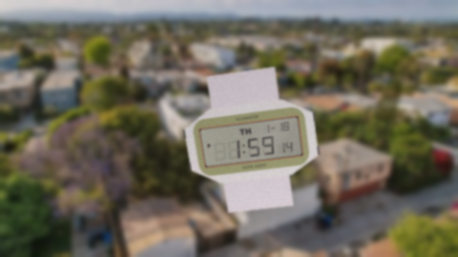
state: 1:59
